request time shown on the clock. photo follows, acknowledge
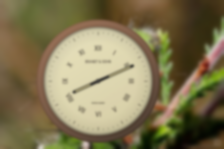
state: 8:11
